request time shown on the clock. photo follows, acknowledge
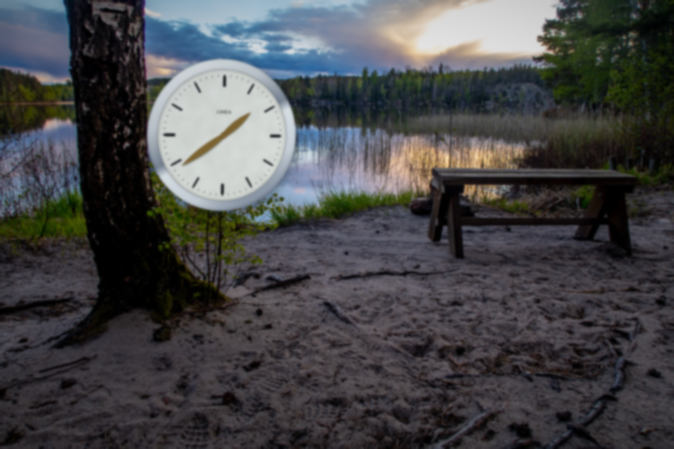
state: 1:39
